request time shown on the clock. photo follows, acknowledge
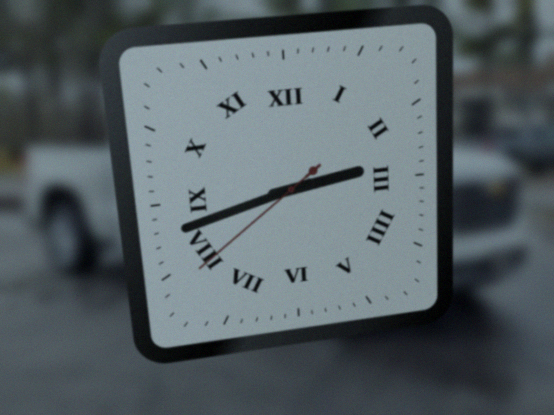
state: 2:42:39
